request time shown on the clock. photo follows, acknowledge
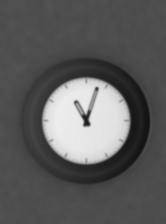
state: 11:03
